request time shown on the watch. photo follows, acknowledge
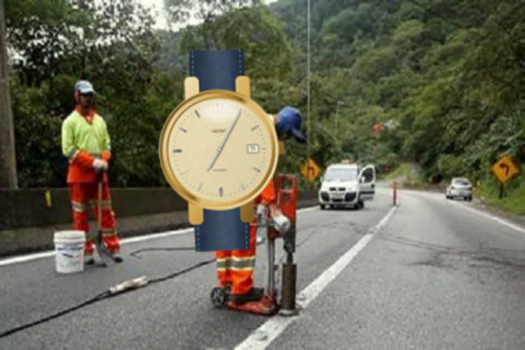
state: 7:05
